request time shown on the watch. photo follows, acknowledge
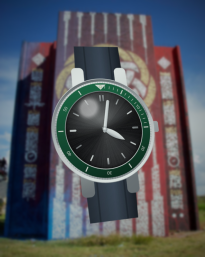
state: 4:02
